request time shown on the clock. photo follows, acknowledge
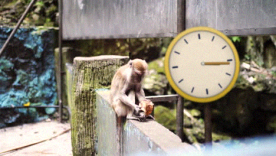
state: 3:16
